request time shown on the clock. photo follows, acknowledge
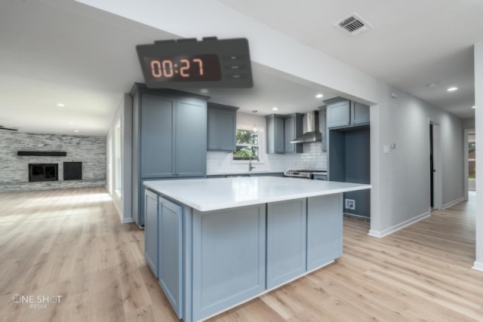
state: 0:27
